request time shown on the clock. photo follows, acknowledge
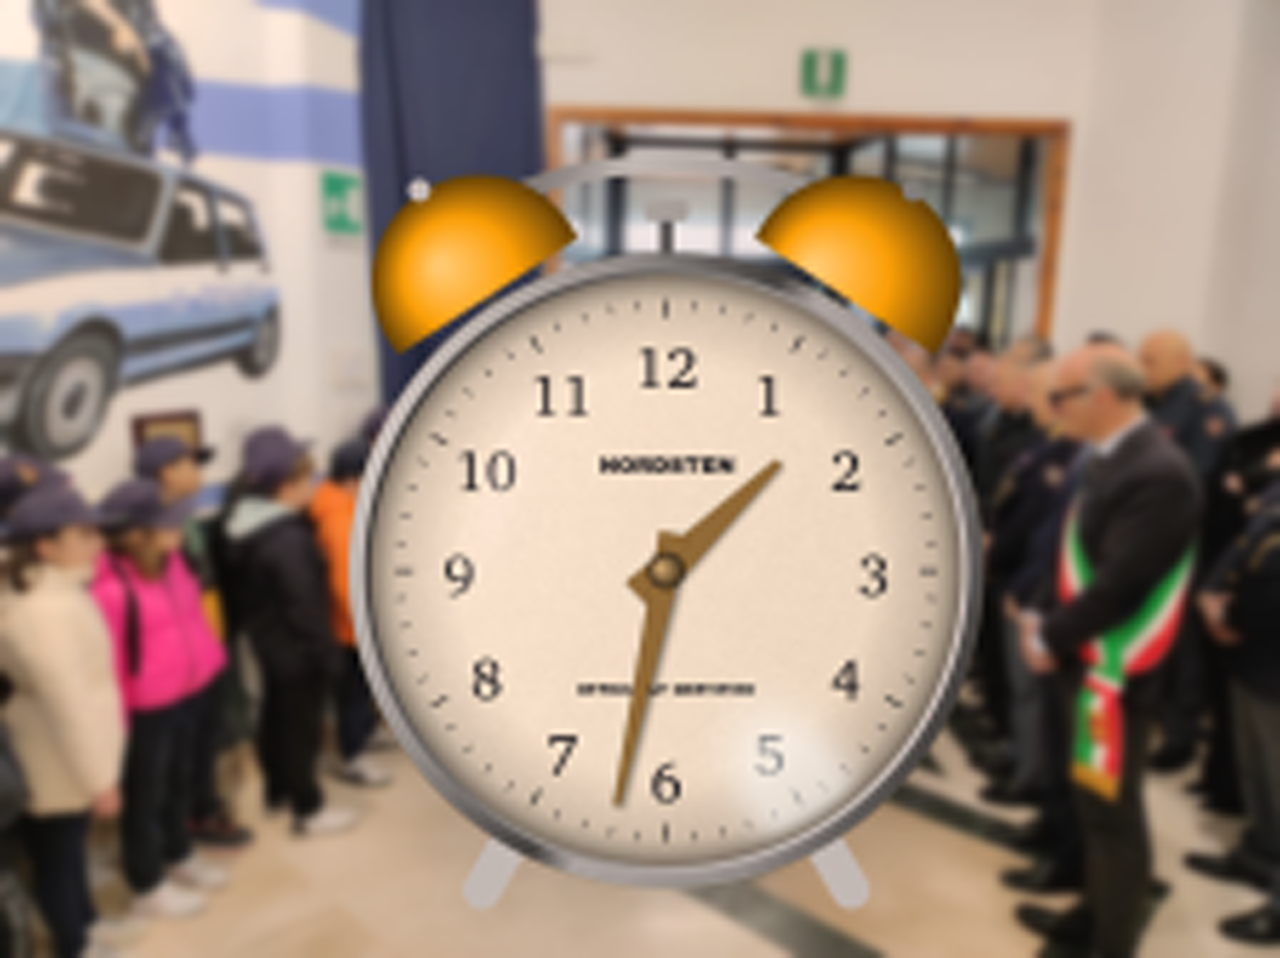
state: 1:32
